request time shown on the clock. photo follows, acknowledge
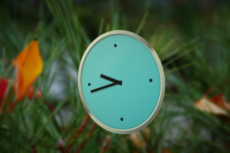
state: 9:43
